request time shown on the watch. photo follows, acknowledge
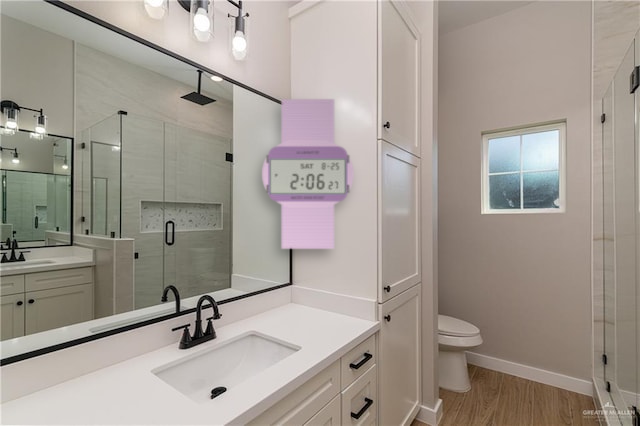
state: 2:06
